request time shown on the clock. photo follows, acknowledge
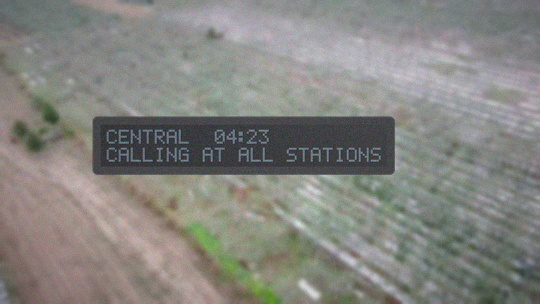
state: 4:23
